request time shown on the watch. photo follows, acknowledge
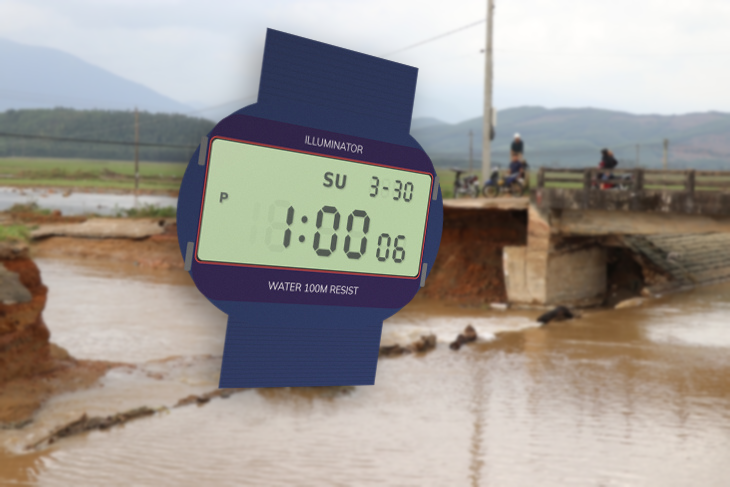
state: 1:00:06
